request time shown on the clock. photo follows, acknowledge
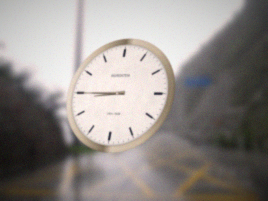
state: 8:45
